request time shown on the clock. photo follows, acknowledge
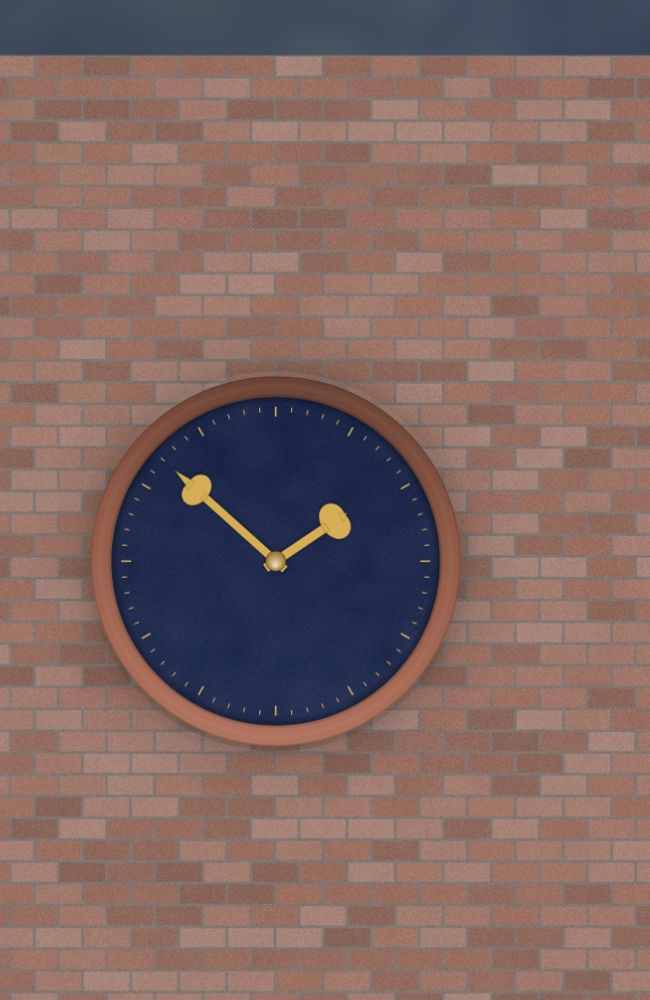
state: 1:52
